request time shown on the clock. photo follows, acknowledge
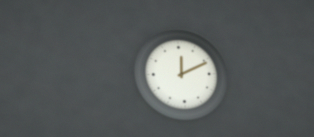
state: 12:11
